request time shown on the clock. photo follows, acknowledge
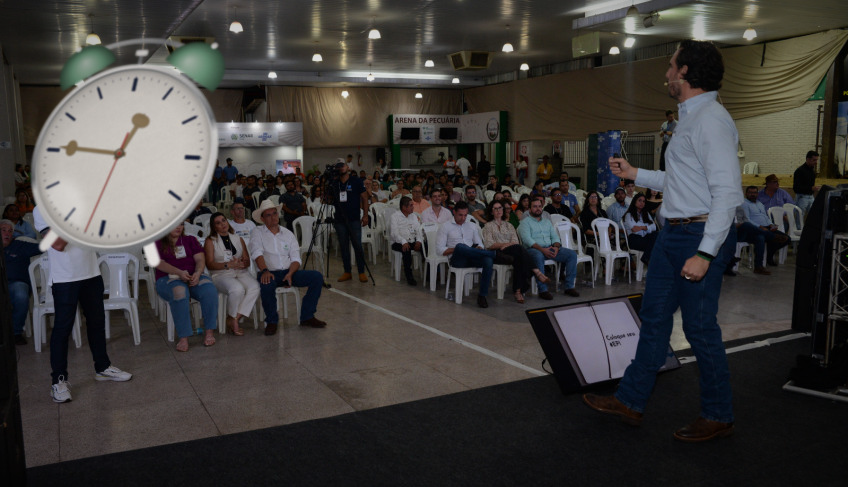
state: 12:45:32
